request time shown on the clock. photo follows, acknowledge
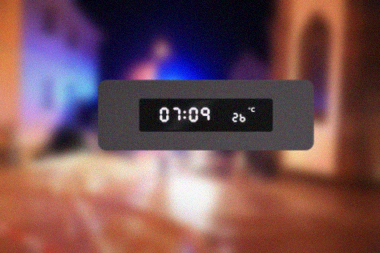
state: 7:09
